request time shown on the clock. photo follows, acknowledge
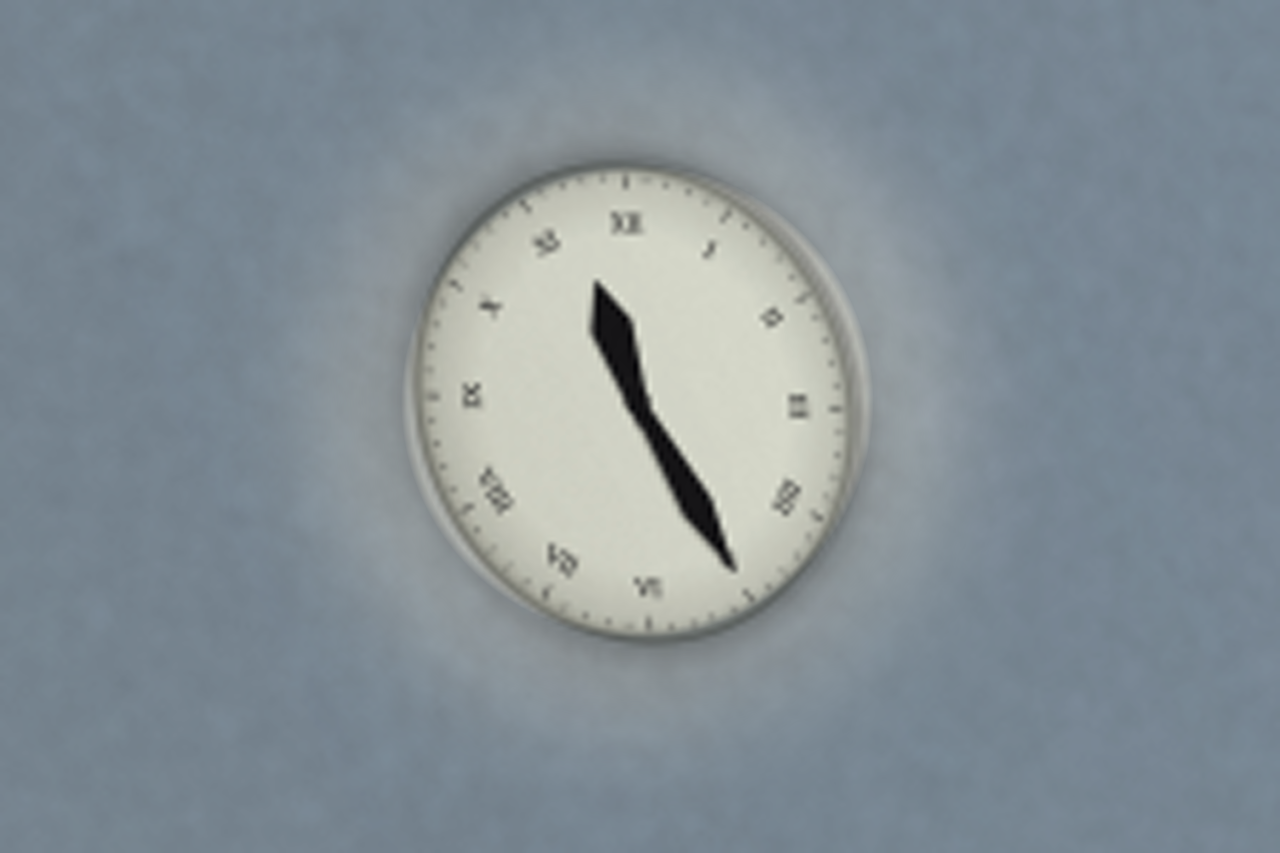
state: 11:25
